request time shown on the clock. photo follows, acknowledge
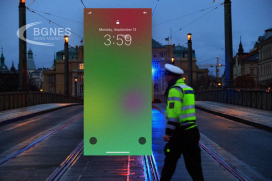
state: 3:59
